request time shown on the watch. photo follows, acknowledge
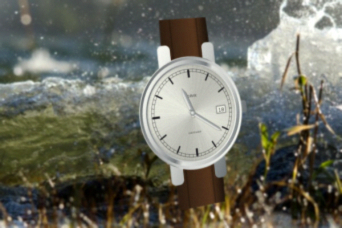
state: 11:21
